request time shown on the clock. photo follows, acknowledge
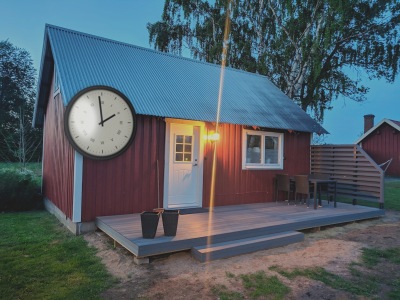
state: 1:59
